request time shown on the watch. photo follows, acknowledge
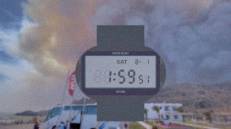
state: 1:59:51
